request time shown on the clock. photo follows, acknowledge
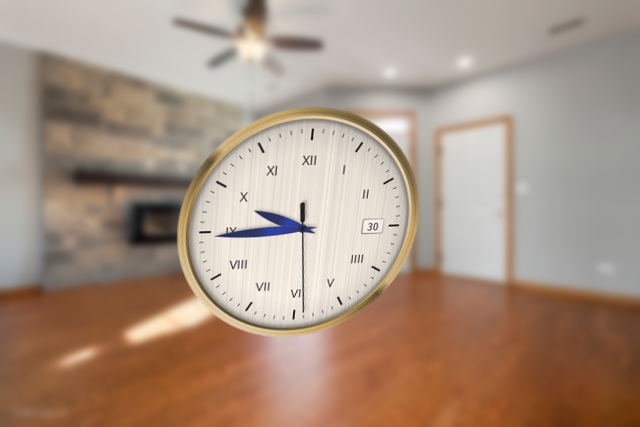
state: 9:44:29
